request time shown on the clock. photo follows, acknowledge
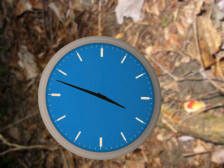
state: 3:48
